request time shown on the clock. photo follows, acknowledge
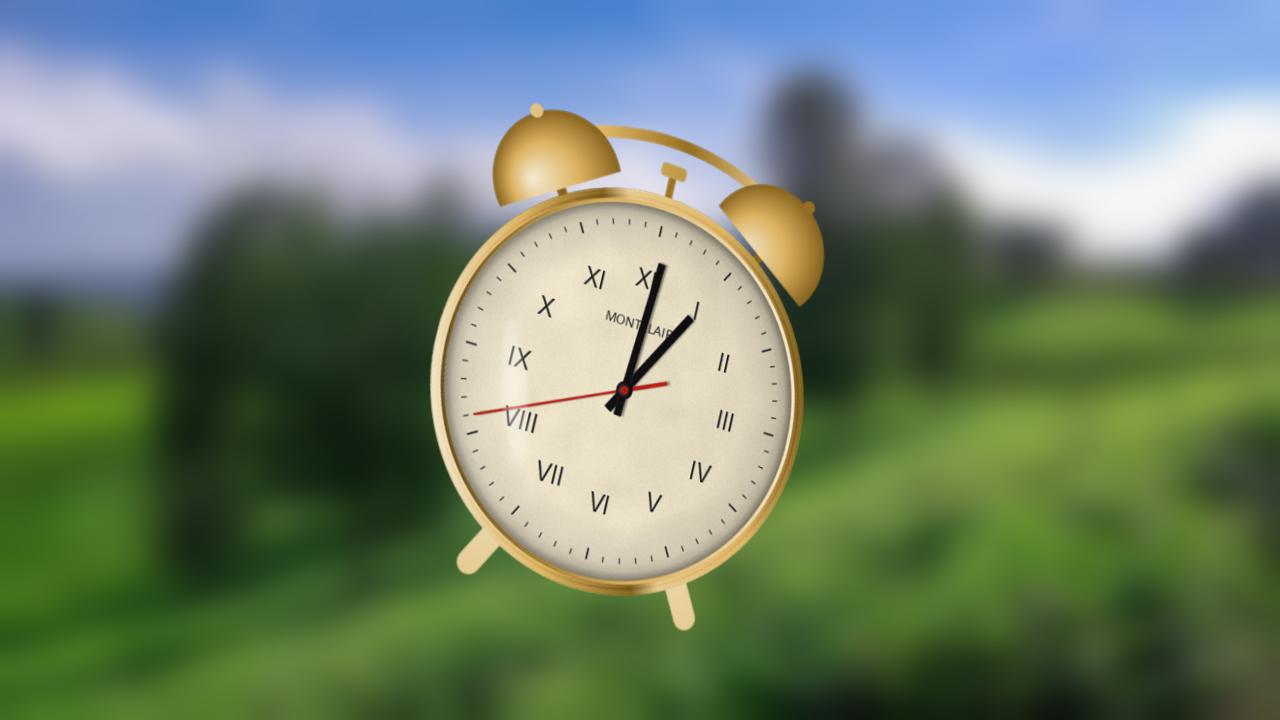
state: 1:00:41
